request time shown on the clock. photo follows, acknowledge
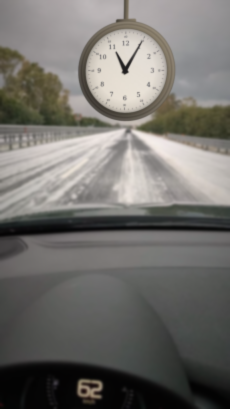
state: 11:05
